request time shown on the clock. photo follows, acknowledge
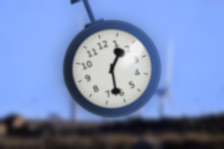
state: 1:32
